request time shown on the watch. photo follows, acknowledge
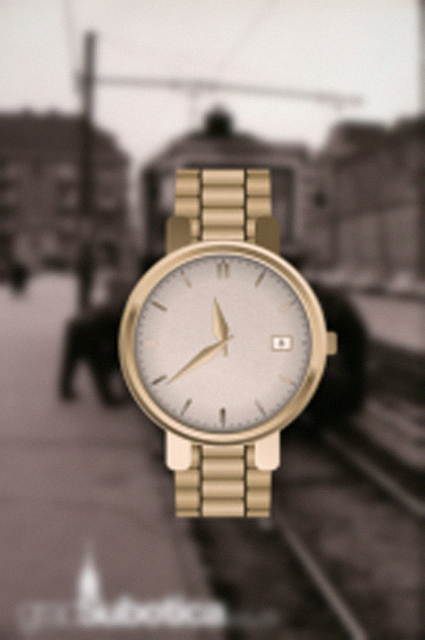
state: 11:39
